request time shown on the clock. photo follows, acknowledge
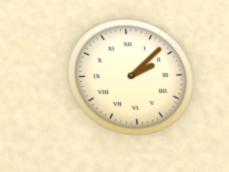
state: 2:08
